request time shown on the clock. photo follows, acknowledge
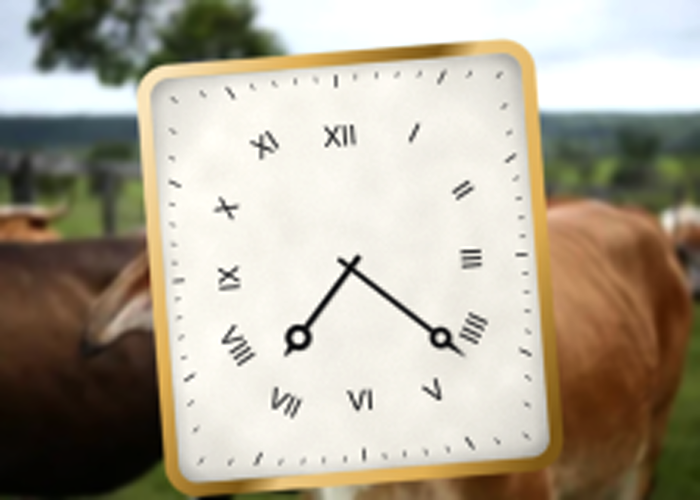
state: 7:22
